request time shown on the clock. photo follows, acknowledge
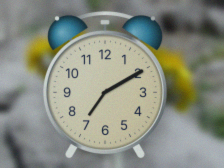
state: 7:10
